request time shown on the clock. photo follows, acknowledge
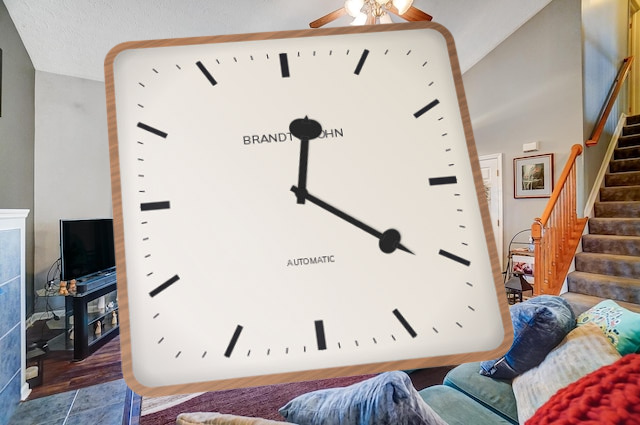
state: 12:21
